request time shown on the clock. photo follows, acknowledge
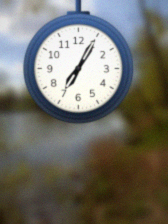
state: 7:05
